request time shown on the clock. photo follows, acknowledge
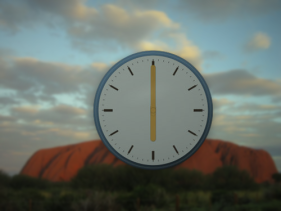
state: 6:00
